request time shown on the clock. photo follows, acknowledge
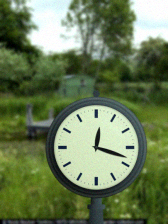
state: 12:18
